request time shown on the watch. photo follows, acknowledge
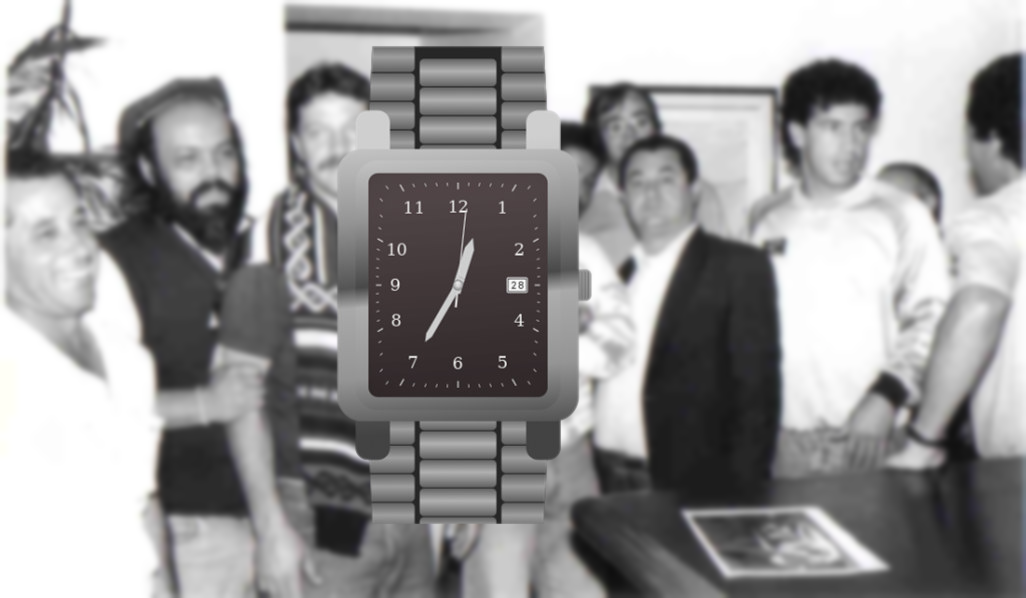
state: 12:35:01
